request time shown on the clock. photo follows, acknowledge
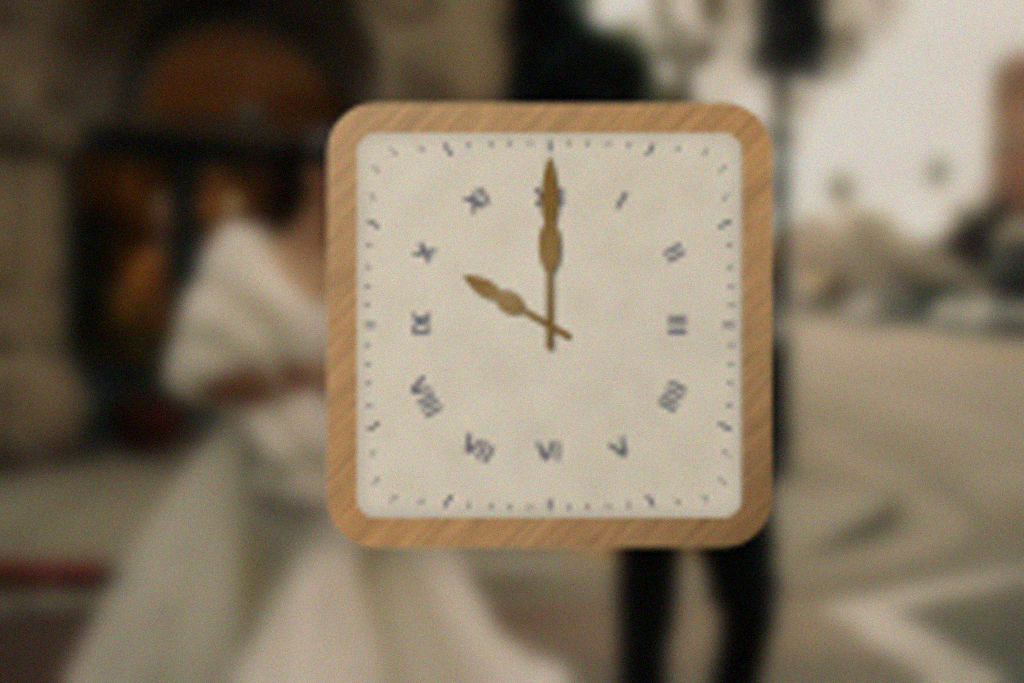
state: 10:00
